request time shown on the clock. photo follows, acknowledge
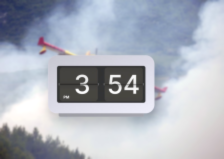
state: 3:54
